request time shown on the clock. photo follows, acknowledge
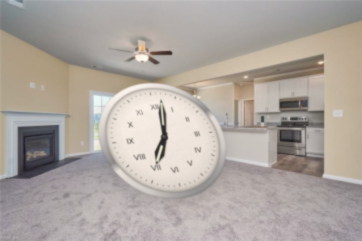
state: 7:02
